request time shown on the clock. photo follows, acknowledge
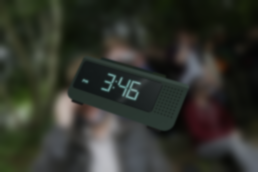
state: 3:46
